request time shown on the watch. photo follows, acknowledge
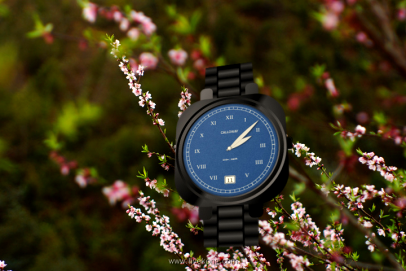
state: 2:08
